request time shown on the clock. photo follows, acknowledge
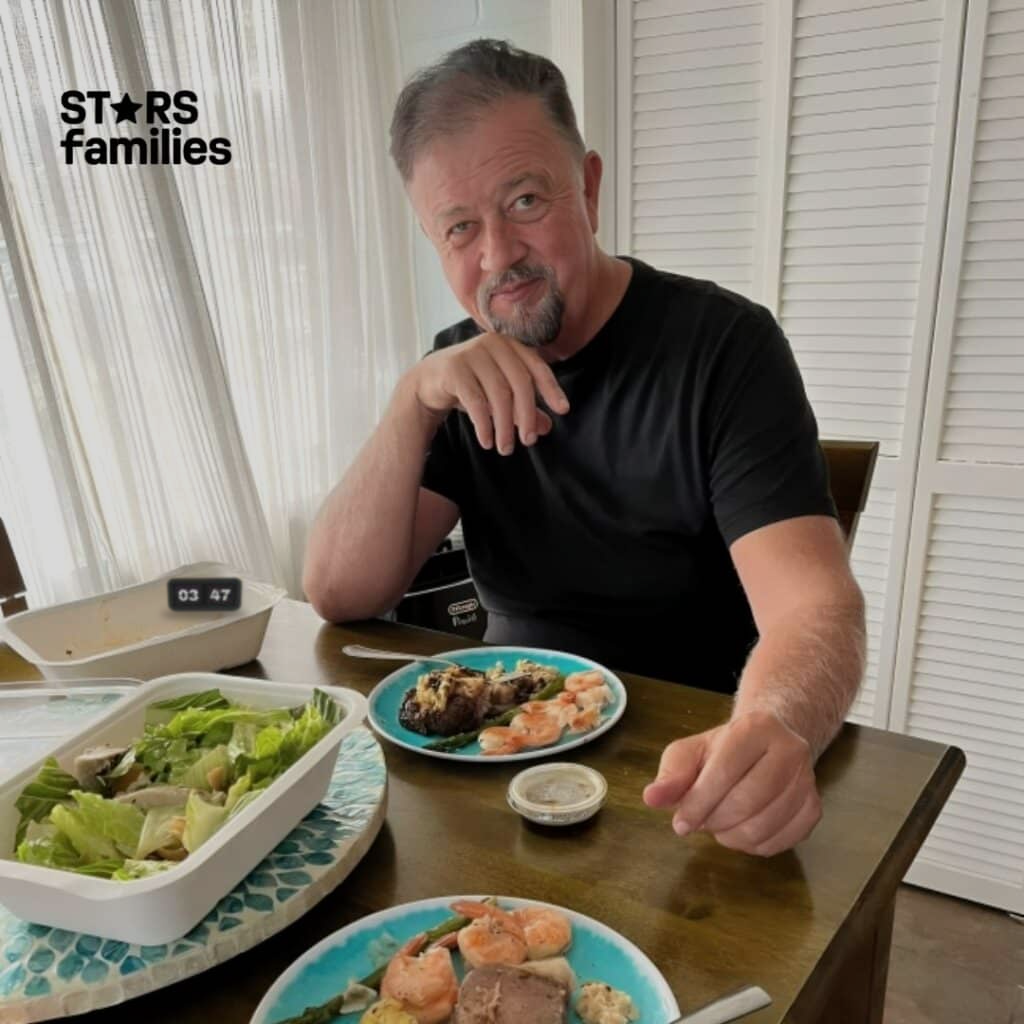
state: 3:47
